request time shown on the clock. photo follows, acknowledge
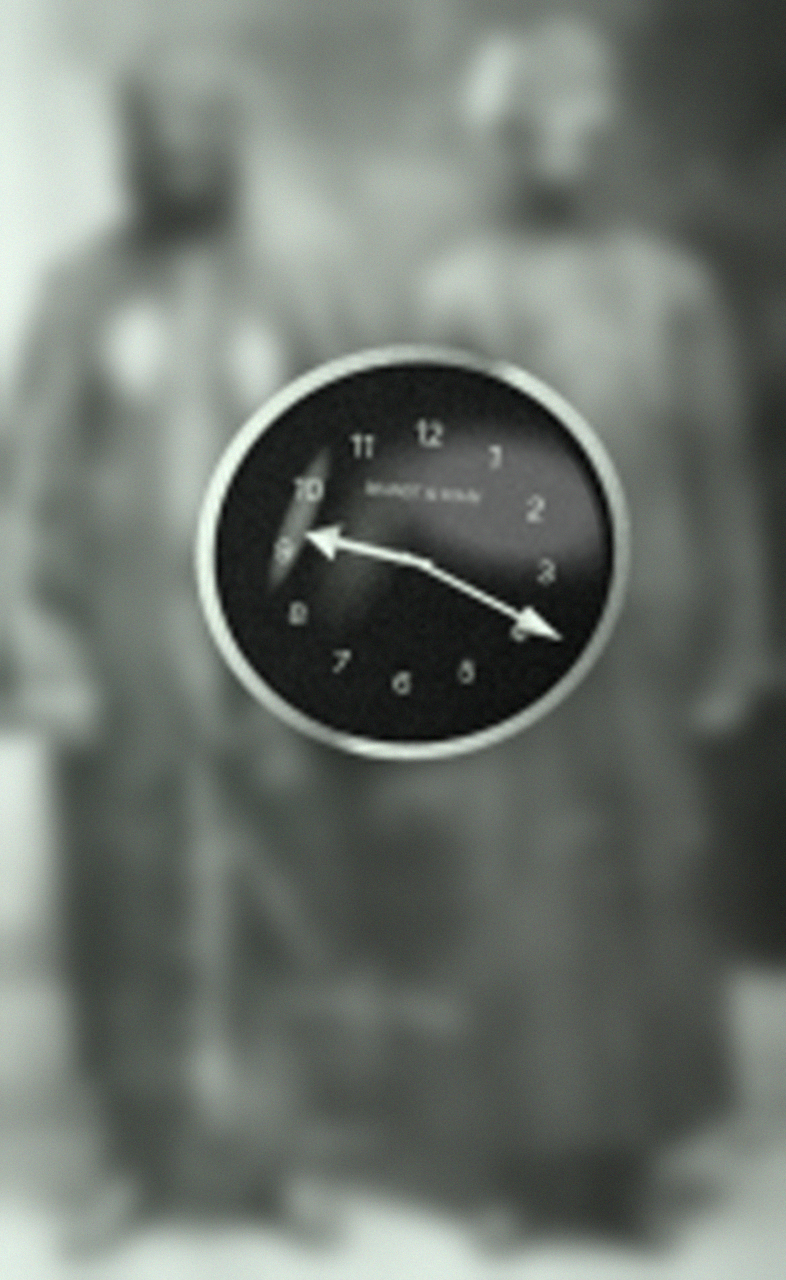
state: 9:19
